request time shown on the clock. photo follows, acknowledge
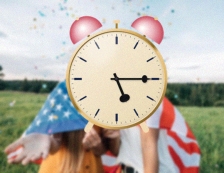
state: 5:15
